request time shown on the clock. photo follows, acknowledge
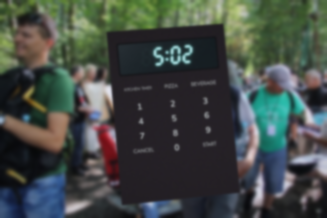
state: 5:02
